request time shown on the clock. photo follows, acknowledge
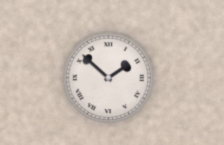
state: 1:52
